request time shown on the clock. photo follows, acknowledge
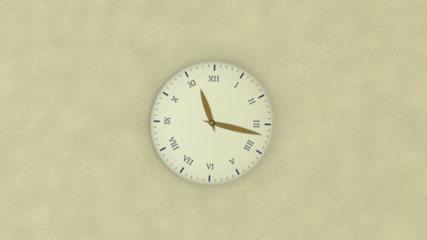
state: 11:17
